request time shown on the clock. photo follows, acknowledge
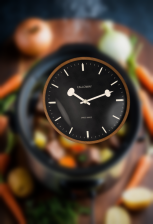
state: 10:12
